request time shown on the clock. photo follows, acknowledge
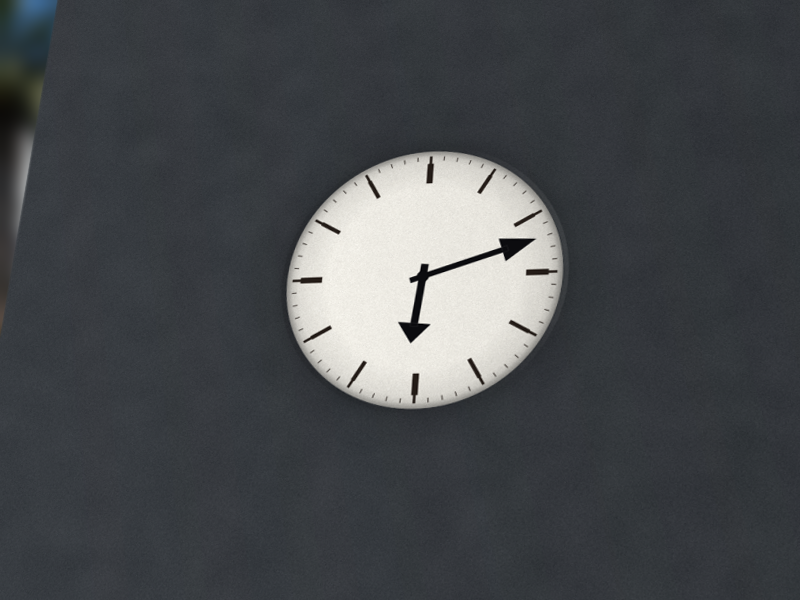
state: 6:12
